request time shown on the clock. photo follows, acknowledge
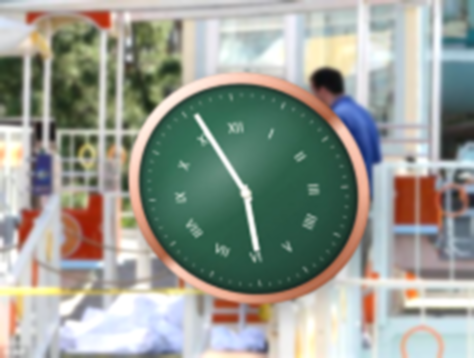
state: 5:56
